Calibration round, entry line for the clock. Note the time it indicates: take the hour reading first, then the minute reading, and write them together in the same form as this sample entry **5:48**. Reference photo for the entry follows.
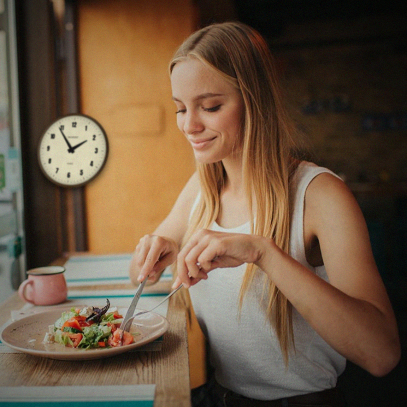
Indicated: **1:54**
